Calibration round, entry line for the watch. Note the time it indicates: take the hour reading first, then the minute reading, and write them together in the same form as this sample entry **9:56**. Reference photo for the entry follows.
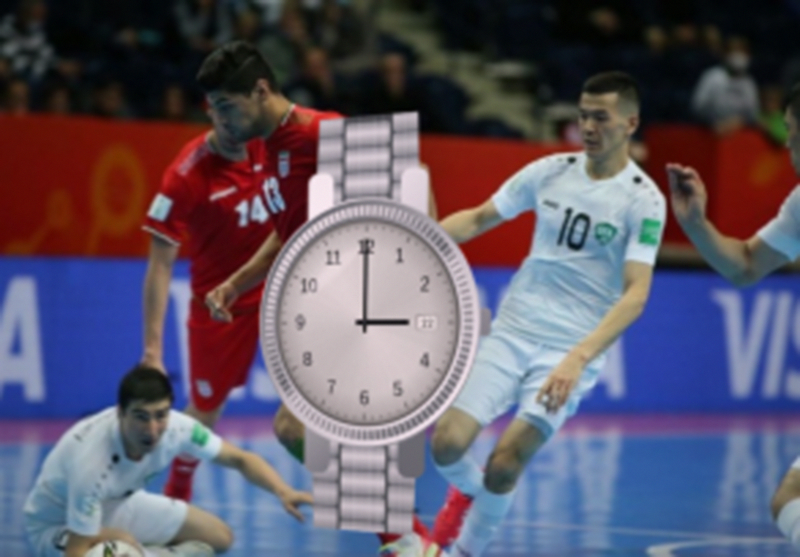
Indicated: **3:00**
